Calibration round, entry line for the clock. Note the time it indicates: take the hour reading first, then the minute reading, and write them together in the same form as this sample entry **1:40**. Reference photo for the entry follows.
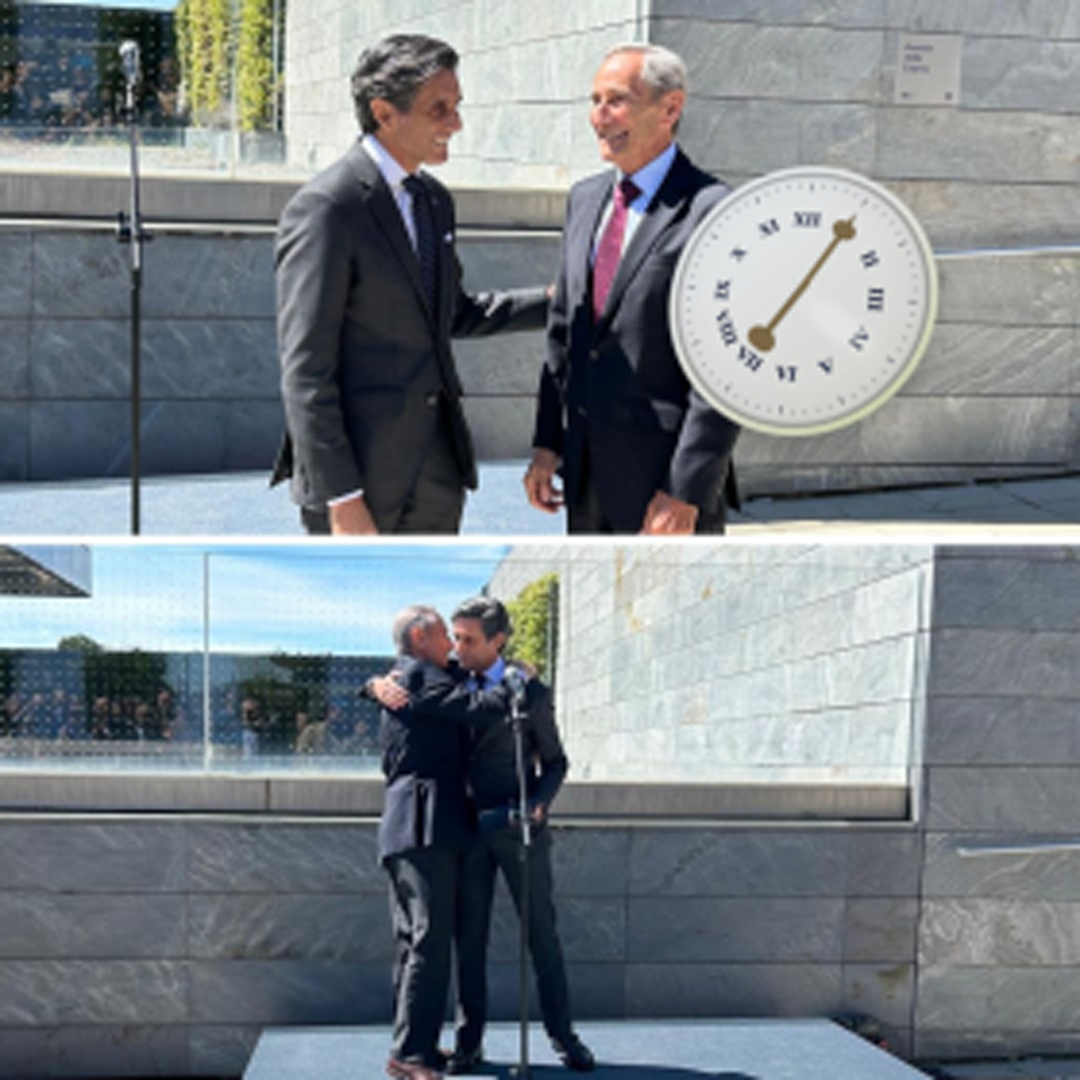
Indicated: **7:05**
